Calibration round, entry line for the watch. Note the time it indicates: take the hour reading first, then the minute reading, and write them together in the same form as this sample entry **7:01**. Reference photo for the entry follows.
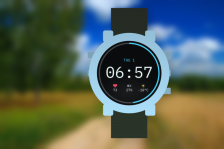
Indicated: **6:57**
